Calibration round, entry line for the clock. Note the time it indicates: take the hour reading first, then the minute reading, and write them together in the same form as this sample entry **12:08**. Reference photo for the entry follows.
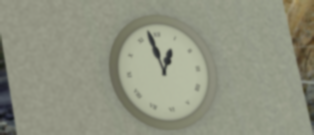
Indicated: **12:58**
